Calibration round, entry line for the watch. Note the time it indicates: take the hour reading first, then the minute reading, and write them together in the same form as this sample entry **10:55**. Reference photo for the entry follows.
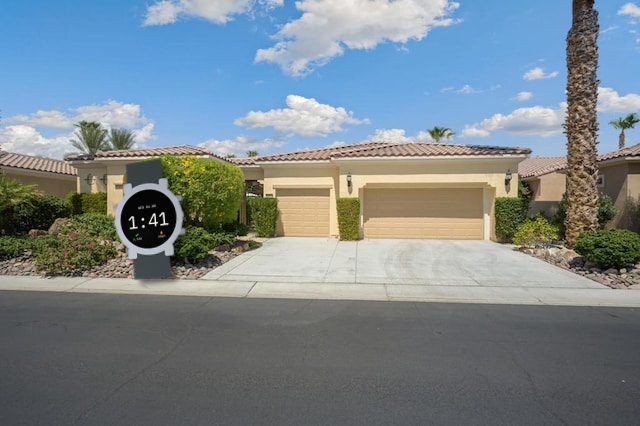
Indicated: **1:41**
